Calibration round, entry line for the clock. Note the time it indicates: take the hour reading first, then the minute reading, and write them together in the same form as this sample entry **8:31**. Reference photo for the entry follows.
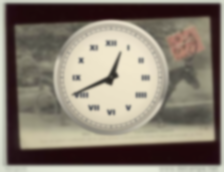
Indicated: **12:41**
